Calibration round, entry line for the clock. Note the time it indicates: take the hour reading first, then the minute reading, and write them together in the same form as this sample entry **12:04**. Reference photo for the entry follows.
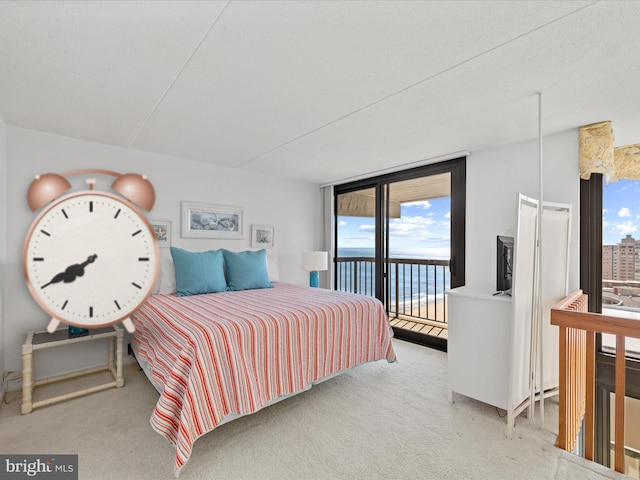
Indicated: **7:40**
